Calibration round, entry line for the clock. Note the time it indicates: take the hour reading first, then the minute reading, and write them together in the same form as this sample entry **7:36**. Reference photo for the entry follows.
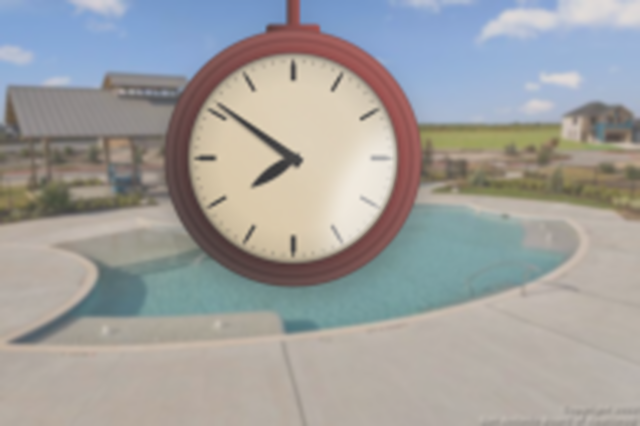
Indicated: **7:51**
